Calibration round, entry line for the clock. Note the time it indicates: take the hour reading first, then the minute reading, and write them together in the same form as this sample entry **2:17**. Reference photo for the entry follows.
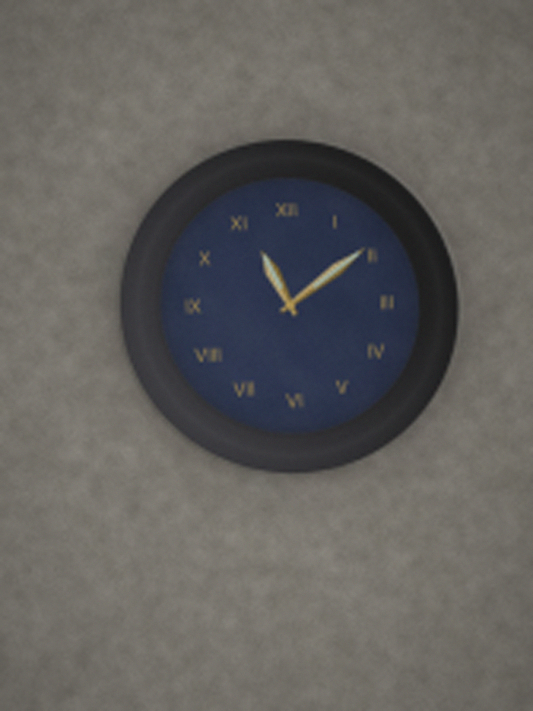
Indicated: **11:09**
